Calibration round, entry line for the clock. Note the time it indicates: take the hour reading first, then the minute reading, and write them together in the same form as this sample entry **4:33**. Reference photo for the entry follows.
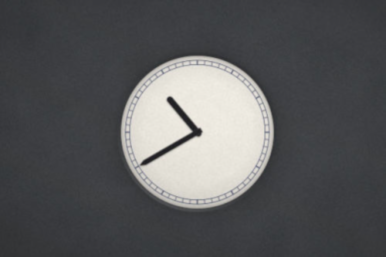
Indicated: **10:40**
